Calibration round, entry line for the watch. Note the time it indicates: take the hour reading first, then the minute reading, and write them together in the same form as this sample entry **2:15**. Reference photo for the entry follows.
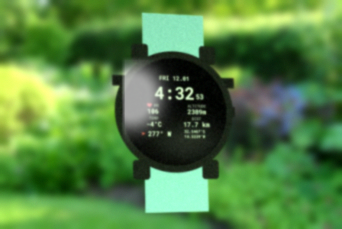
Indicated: **4:32**
